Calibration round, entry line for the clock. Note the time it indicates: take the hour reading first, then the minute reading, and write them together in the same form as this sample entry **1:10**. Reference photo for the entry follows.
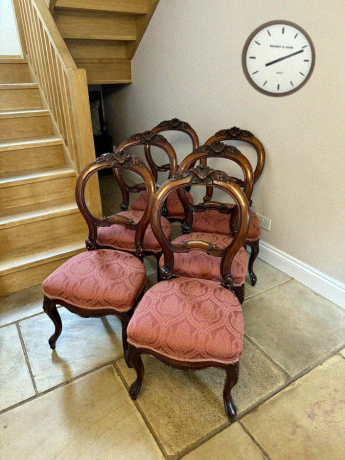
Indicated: **8:11**
